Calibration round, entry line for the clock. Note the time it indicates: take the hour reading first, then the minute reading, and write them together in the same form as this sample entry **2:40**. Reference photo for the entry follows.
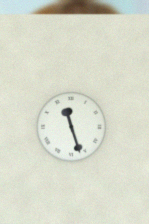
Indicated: **11:27**
